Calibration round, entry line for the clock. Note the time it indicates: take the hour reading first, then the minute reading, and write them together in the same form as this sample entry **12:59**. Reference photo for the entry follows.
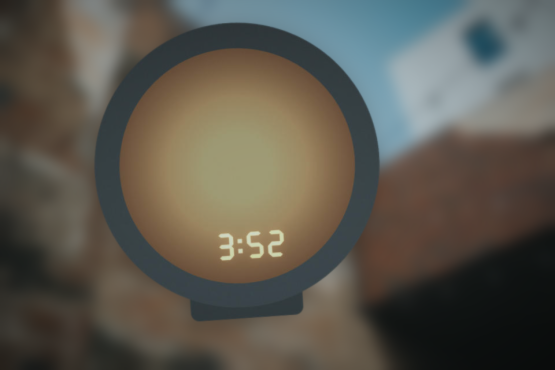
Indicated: **3:52**
